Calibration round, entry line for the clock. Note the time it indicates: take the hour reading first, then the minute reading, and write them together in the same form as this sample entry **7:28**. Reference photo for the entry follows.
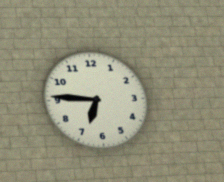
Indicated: **6:46**
